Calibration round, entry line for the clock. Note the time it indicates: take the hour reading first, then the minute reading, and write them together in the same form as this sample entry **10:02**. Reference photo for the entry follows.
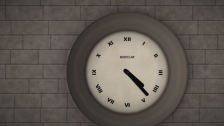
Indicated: **4:23**
